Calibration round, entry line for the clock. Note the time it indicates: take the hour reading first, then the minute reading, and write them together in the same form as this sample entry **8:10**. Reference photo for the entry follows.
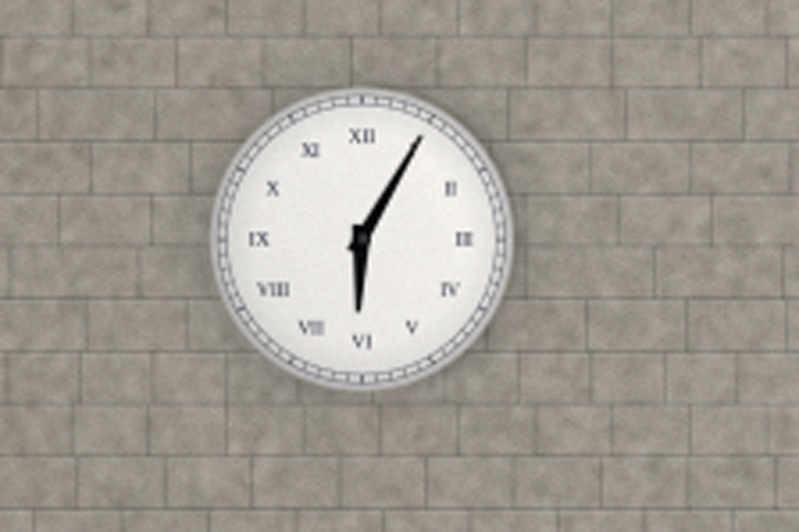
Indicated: **6:05**
